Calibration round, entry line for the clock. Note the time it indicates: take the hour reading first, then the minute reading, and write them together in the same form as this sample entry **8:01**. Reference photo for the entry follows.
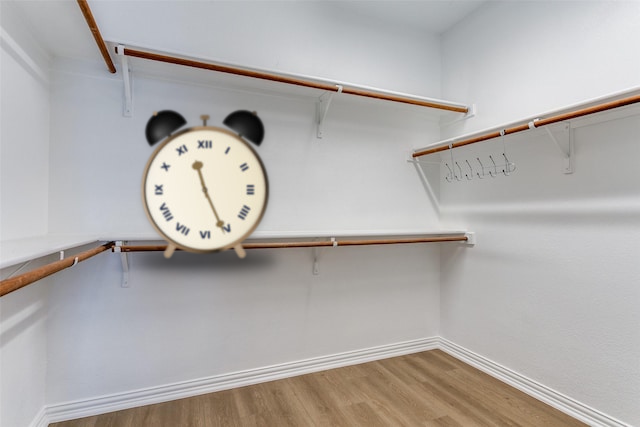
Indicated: **11:26**
